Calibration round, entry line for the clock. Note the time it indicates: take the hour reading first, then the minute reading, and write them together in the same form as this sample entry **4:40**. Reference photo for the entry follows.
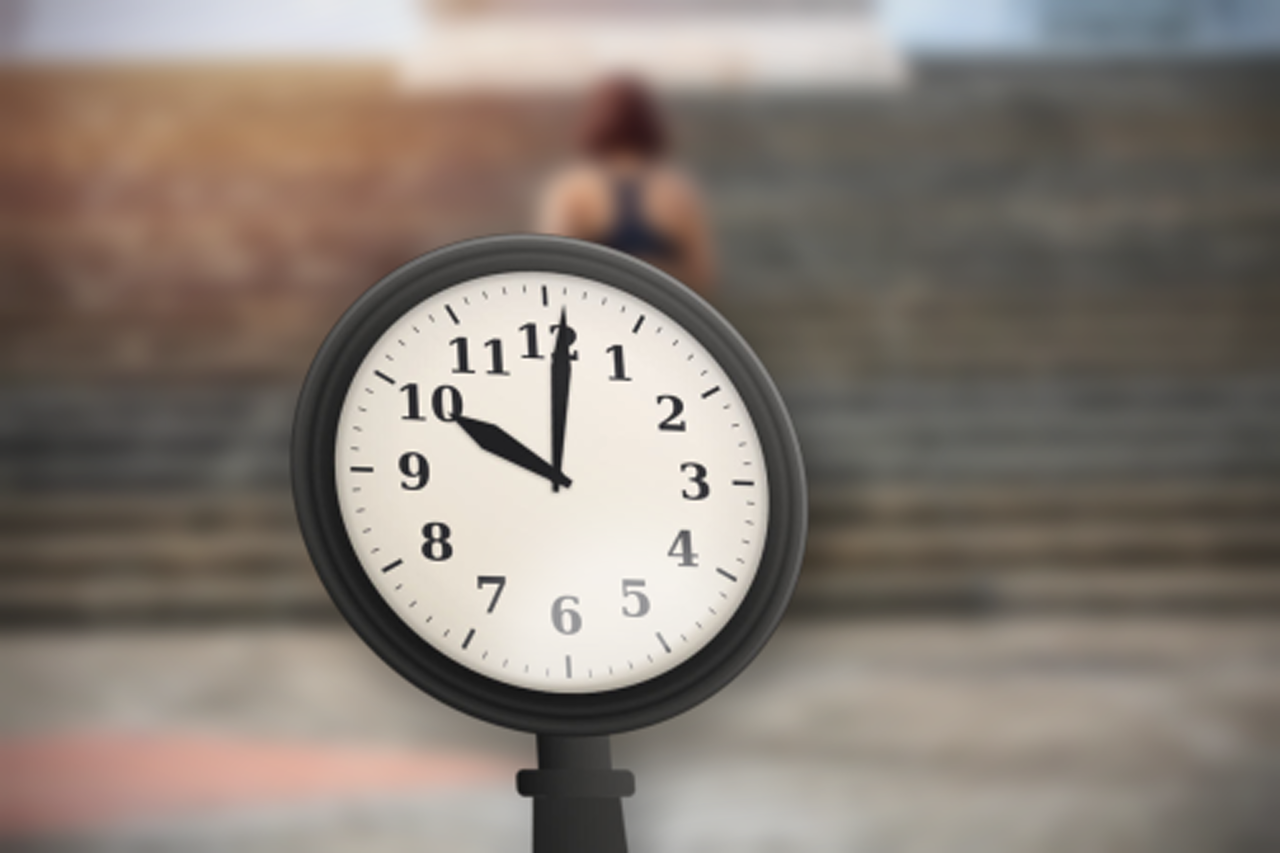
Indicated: **10:01**
